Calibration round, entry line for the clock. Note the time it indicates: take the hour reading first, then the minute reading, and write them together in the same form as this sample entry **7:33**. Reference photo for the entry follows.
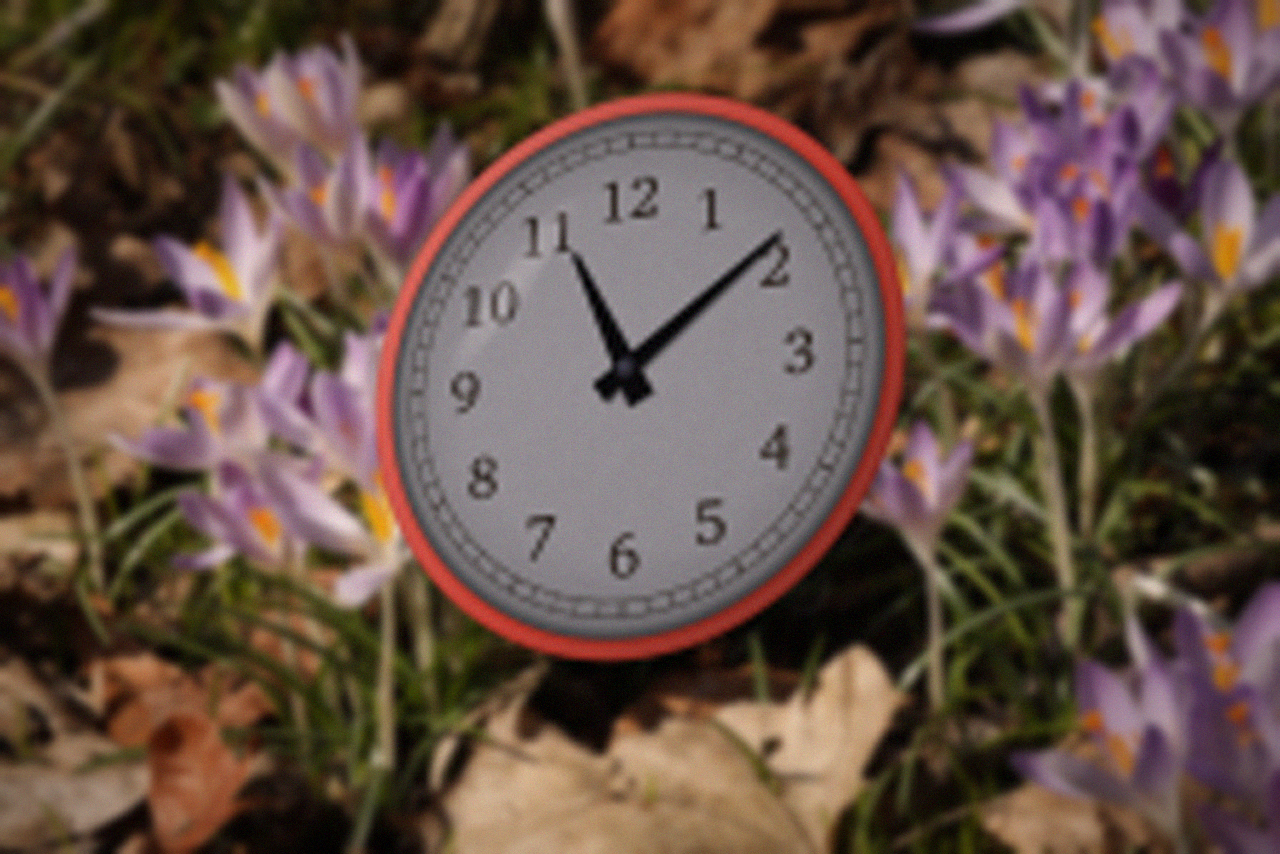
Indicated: **11:09**
